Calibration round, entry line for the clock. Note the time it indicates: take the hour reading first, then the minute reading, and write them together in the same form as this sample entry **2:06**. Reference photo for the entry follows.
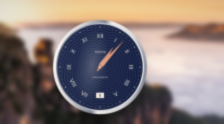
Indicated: **1:07**
